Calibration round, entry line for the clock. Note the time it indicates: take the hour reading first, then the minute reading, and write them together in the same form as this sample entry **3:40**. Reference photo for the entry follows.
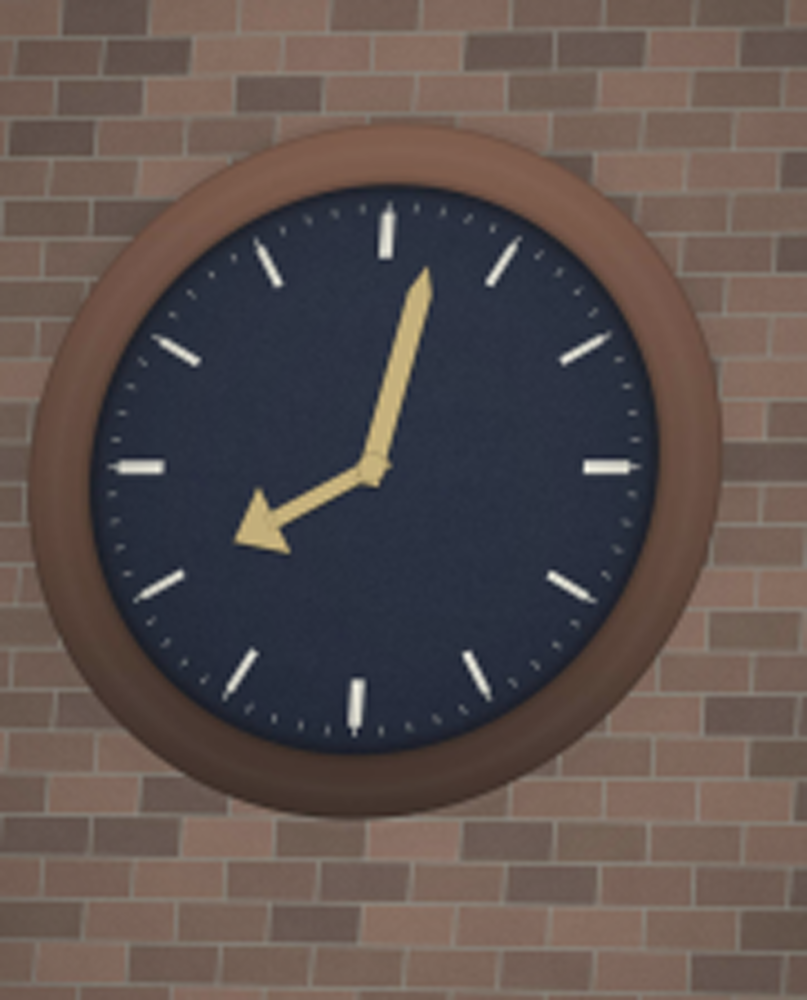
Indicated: **8:02**
